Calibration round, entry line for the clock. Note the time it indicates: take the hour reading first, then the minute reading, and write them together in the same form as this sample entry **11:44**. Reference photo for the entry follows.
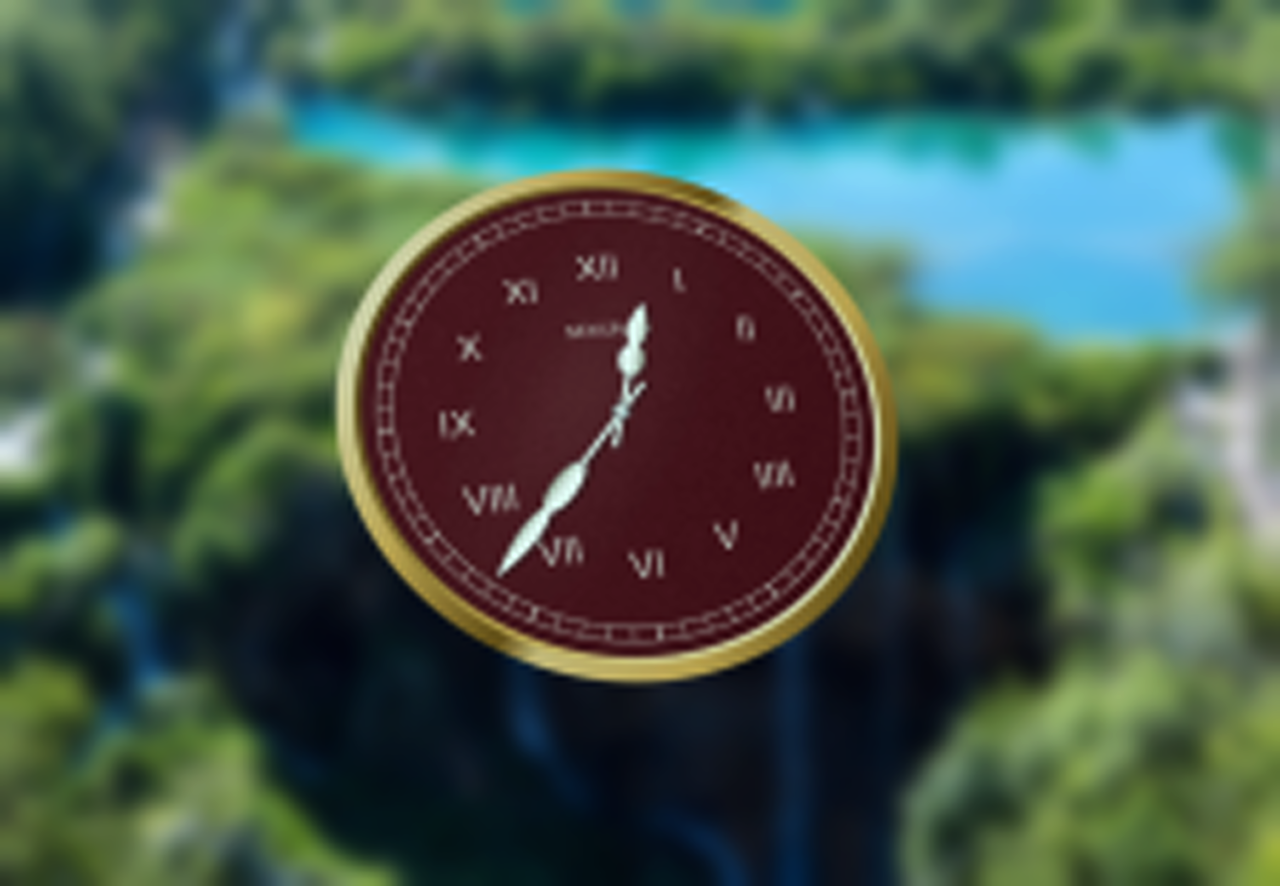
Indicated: **12:37**
